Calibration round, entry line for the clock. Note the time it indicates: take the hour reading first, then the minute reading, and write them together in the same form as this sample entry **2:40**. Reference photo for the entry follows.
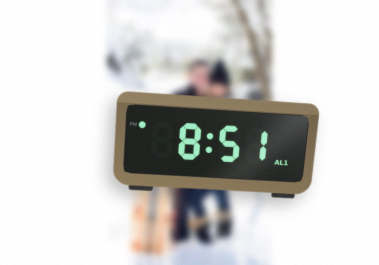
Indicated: **8:51**
